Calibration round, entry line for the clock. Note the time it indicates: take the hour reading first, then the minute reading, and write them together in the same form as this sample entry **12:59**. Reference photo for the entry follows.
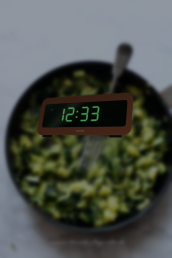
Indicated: **12:33**
